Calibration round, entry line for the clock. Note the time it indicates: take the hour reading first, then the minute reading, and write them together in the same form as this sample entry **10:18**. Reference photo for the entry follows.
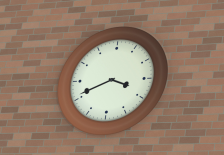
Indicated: **3:41**
